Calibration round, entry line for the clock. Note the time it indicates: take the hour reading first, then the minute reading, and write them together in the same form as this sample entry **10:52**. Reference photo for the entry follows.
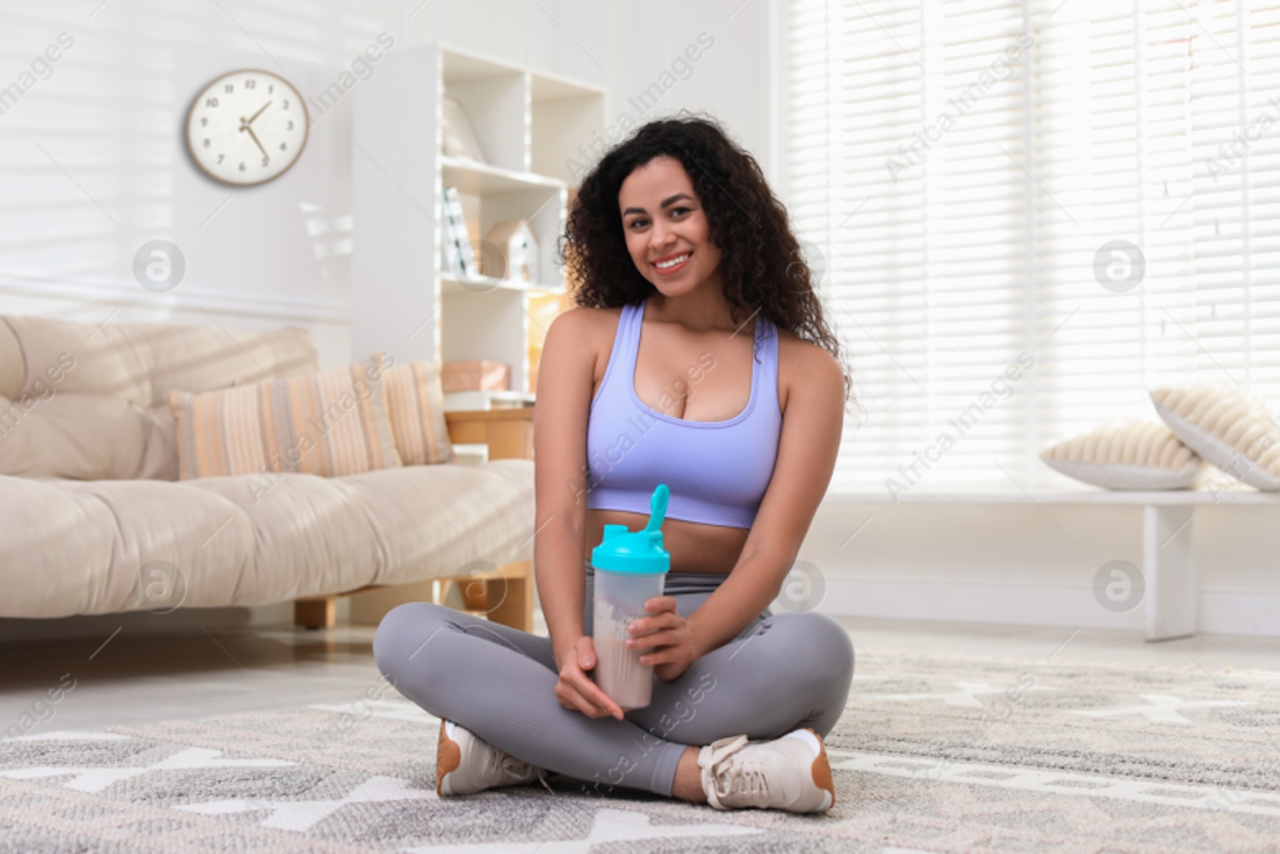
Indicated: **1:24**
